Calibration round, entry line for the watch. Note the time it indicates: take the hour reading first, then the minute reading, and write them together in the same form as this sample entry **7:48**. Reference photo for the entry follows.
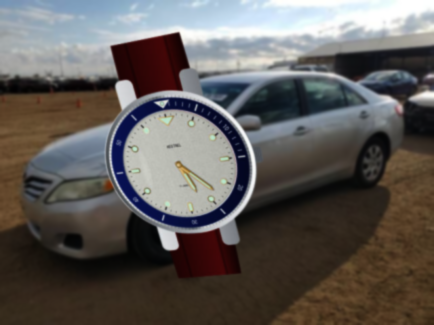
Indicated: **5:23**
